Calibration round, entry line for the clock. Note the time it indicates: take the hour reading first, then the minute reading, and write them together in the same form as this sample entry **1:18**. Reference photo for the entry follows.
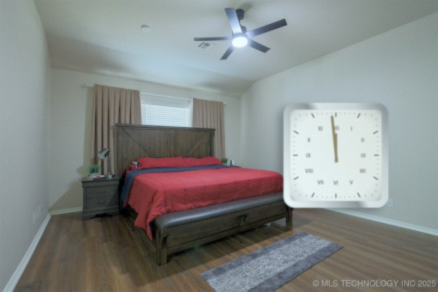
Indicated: **11:59**
